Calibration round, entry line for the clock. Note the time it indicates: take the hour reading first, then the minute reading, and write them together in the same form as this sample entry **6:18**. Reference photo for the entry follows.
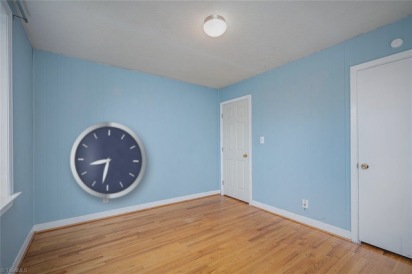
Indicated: **8:32**
